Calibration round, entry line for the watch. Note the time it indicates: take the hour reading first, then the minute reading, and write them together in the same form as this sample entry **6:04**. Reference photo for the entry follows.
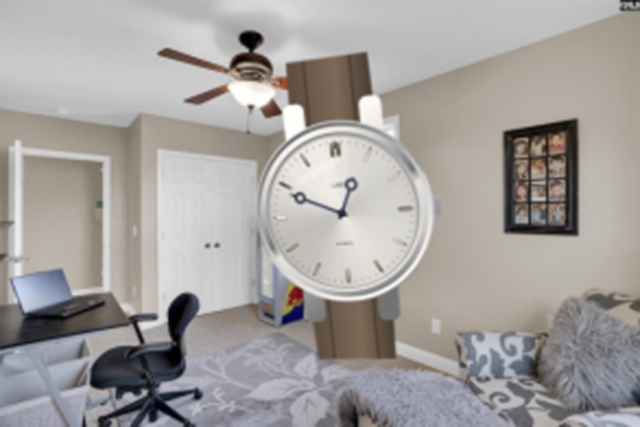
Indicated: **12:49**
